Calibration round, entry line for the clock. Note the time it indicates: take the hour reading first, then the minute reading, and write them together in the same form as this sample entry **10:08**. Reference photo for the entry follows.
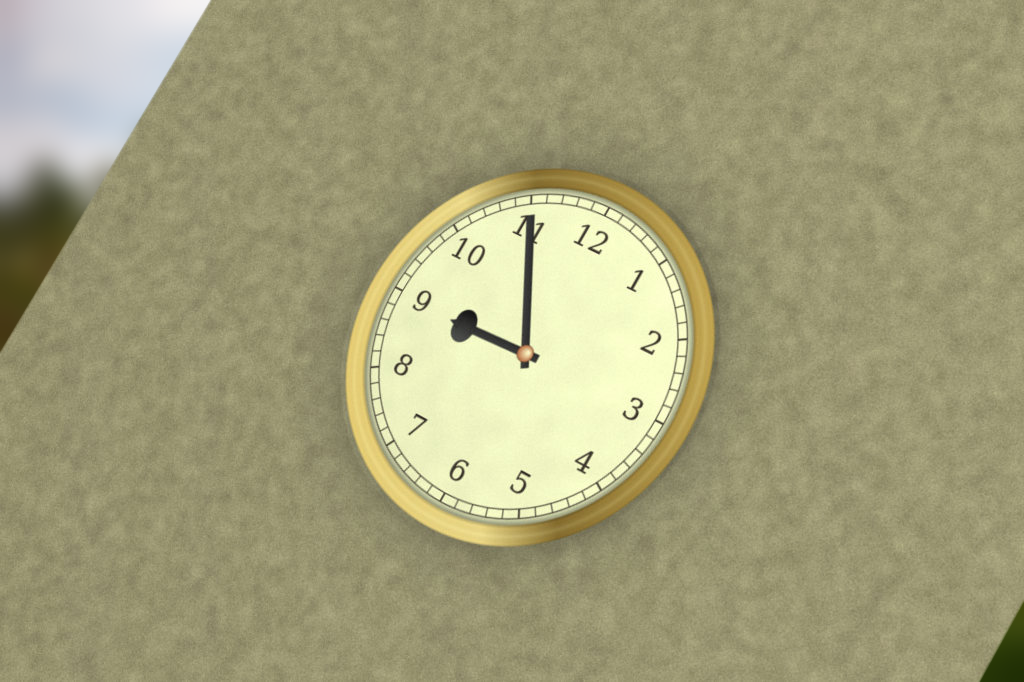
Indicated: **8:55**
